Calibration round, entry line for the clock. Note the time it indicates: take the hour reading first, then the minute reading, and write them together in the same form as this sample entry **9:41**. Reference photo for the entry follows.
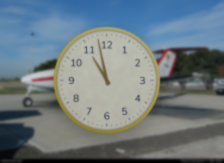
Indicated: **10:58**
